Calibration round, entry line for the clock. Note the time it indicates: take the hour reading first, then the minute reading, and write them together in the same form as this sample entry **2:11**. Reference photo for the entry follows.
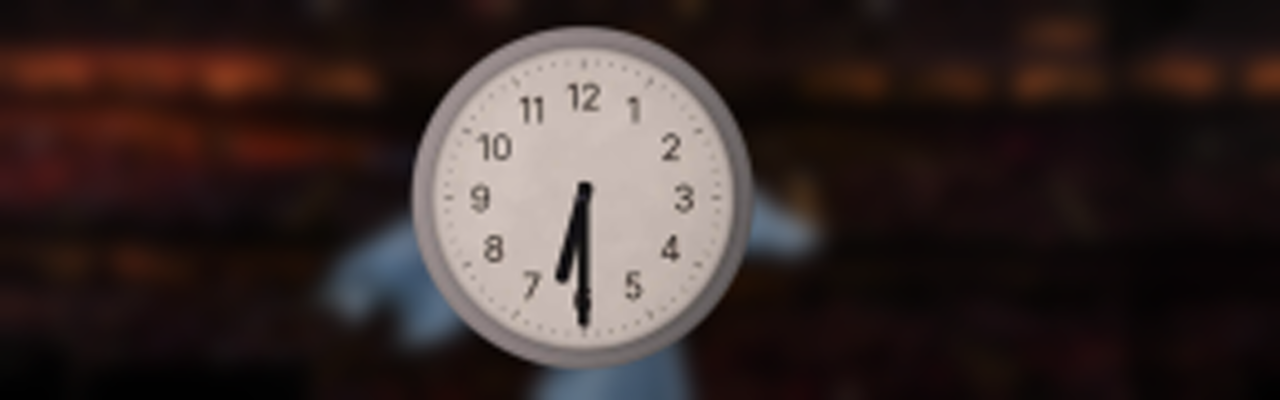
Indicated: **6:30**
